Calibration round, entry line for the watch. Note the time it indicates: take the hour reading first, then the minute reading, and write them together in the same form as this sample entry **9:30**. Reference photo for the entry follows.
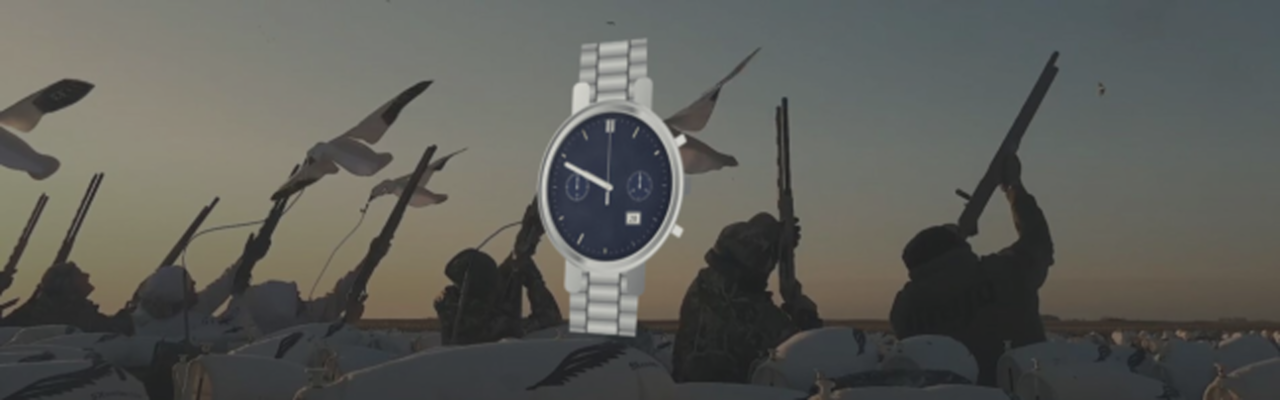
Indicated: **9:49**
